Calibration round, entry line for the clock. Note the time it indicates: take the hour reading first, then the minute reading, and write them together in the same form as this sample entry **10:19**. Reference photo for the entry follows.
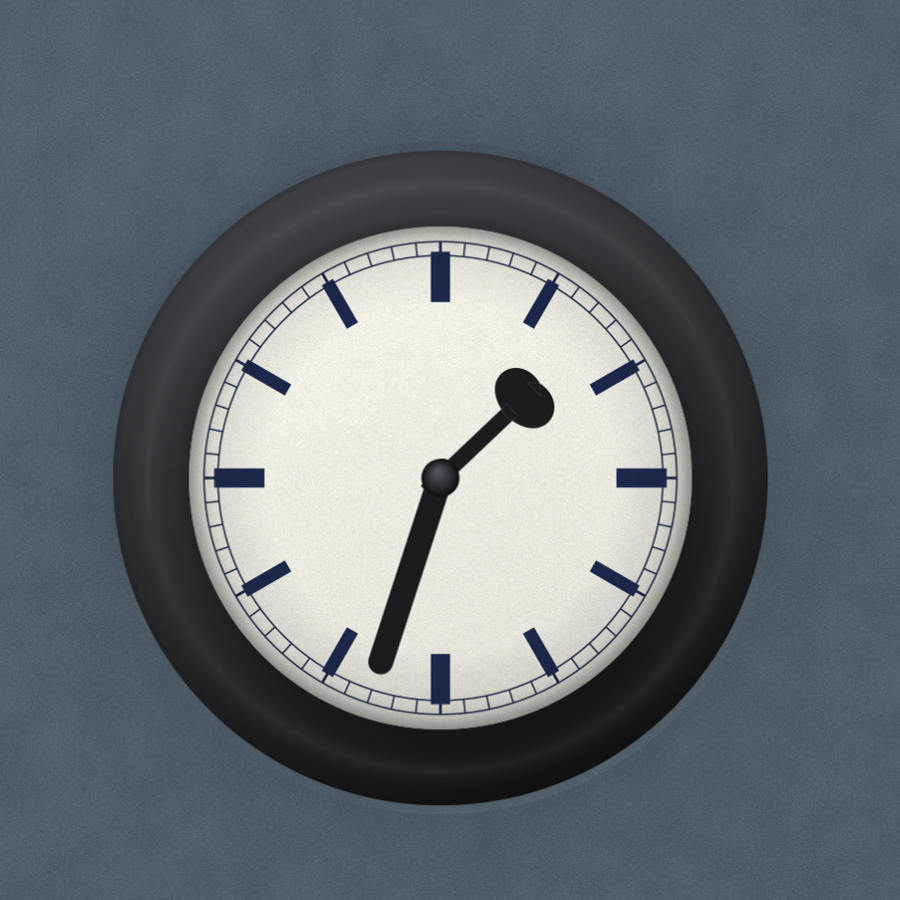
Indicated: **1:33**
